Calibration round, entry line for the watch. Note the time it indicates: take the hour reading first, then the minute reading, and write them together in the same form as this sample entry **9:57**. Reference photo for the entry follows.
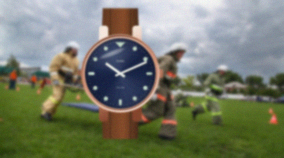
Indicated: **10:11**
